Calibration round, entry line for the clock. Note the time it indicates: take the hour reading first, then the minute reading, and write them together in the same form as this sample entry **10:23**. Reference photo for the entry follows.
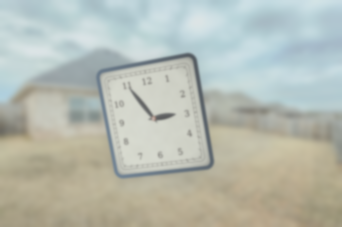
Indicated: **2:55**
